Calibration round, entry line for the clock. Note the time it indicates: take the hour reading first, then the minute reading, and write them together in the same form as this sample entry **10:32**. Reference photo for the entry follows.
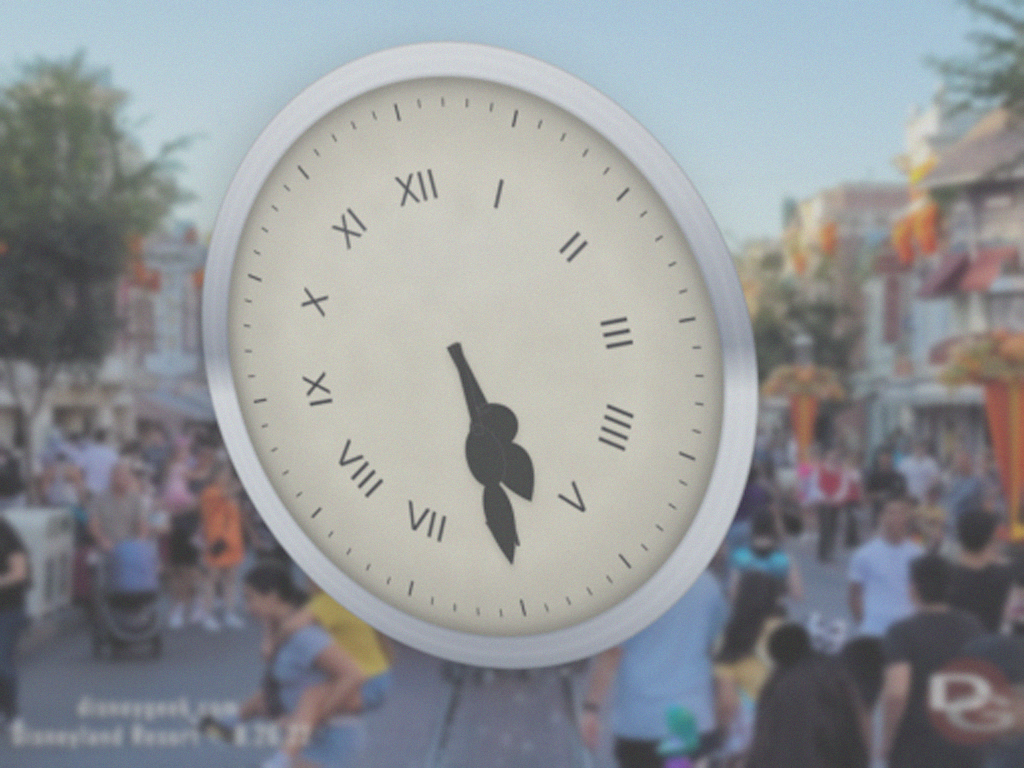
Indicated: **5:30**
